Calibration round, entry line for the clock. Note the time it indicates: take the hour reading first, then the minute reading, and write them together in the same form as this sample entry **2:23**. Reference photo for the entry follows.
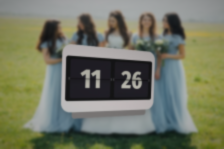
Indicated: **11:26**
